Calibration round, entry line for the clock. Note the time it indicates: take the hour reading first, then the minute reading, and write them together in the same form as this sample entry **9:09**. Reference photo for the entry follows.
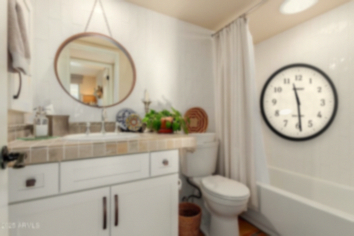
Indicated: **11:29**
